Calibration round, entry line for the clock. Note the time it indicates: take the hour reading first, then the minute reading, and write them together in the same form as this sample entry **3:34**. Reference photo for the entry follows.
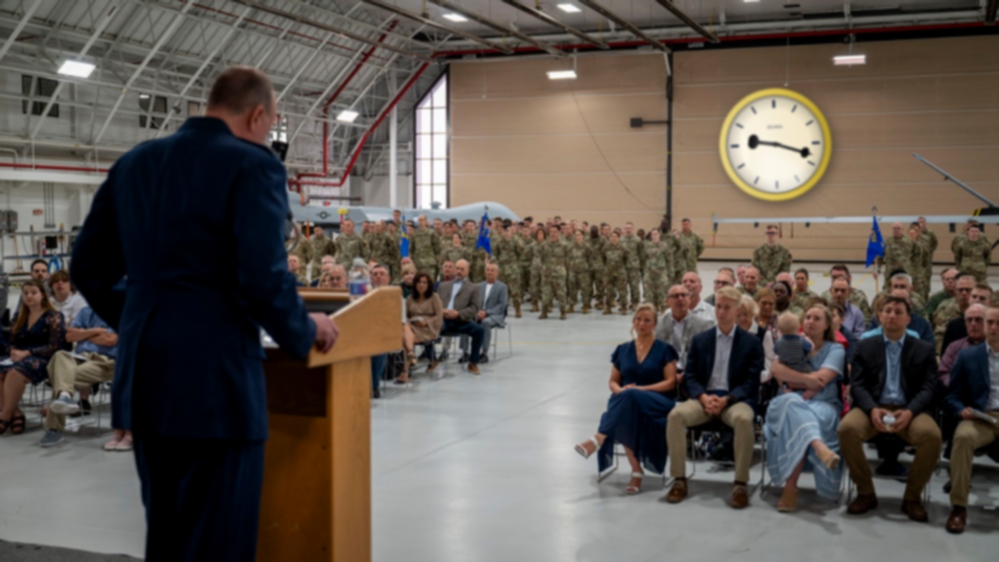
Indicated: **9:18**
